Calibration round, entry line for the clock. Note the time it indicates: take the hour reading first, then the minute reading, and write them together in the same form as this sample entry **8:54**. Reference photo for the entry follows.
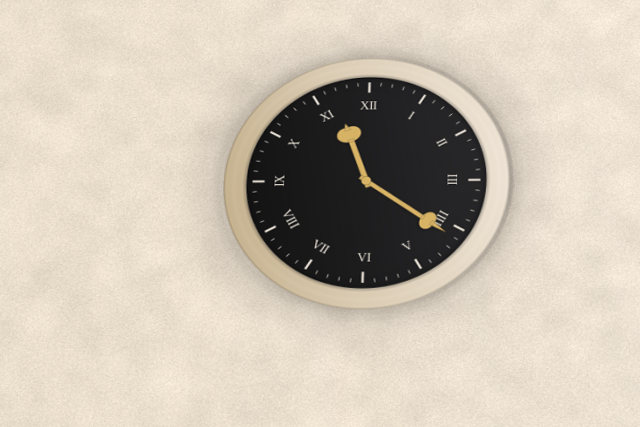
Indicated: **11:21**
